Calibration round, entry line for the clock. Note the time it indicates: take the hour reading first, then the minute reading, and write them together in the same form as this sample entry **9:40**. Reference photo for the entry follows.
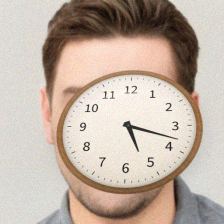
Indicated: **5:18**
